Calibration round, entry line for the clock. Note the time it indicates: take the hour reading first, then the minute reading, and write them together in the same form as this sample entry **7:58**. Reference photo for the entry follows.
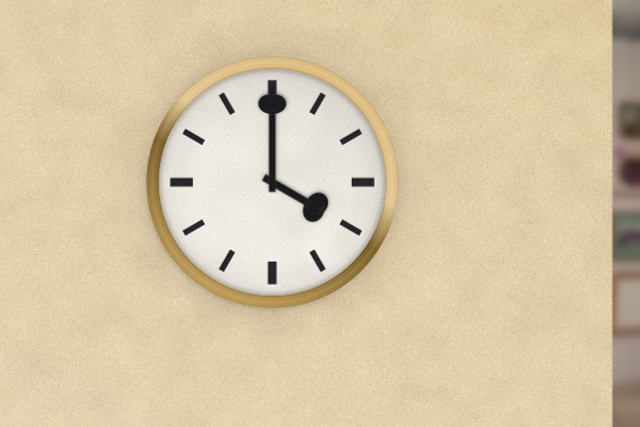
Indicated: **4:00**
